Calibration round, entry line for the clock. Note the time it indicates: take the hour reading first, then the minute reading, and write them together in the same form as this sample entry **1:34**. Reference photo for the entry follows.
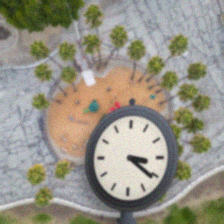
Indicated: **3:21**
